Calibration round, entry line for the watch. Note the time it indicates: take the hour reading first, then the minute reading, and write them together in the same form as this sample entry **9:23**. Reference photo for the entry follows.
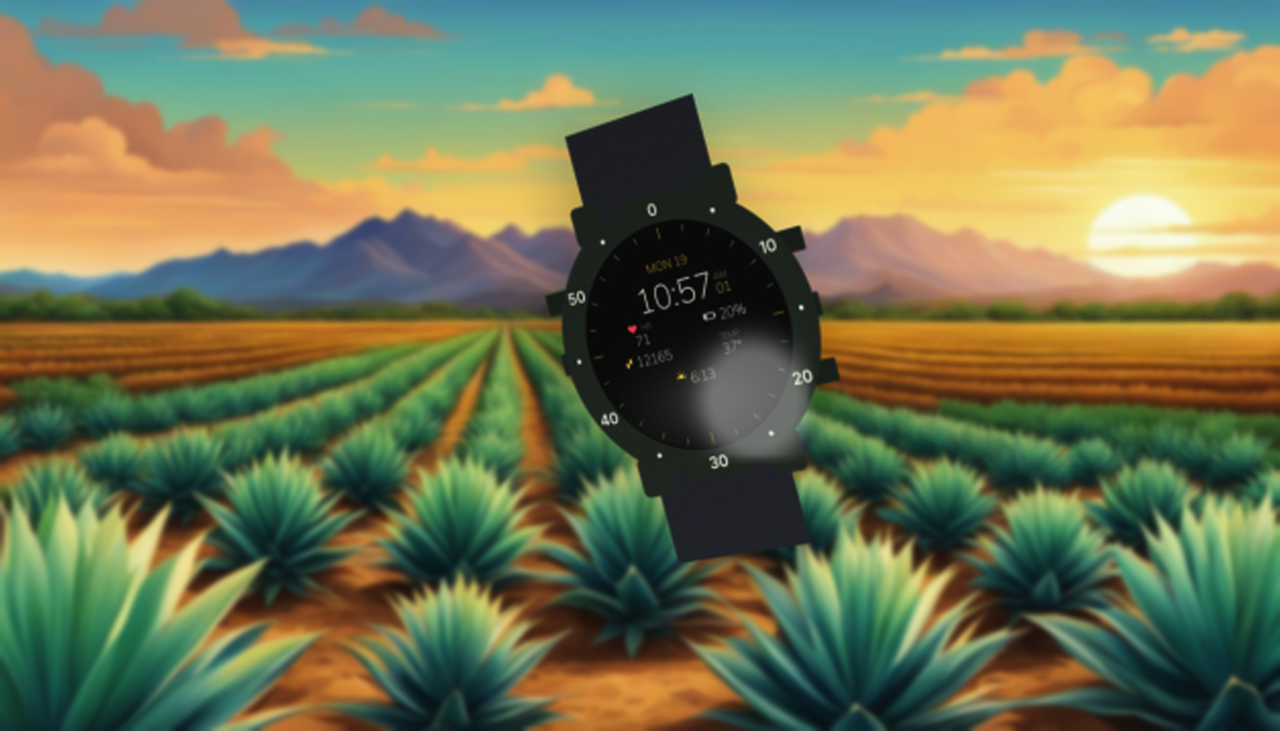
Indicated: **10:57**
